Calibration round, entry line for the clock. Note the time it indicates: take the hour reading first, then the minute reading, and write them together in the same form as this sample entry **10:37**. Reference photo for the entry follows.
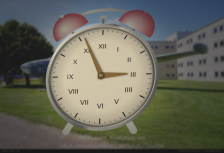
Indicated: **2:56**
